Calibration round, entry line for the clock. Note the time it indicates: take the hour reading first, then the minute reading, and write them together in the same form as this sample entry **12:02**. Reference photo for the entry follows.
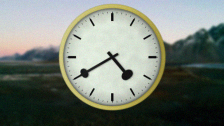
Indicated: **4:40**
